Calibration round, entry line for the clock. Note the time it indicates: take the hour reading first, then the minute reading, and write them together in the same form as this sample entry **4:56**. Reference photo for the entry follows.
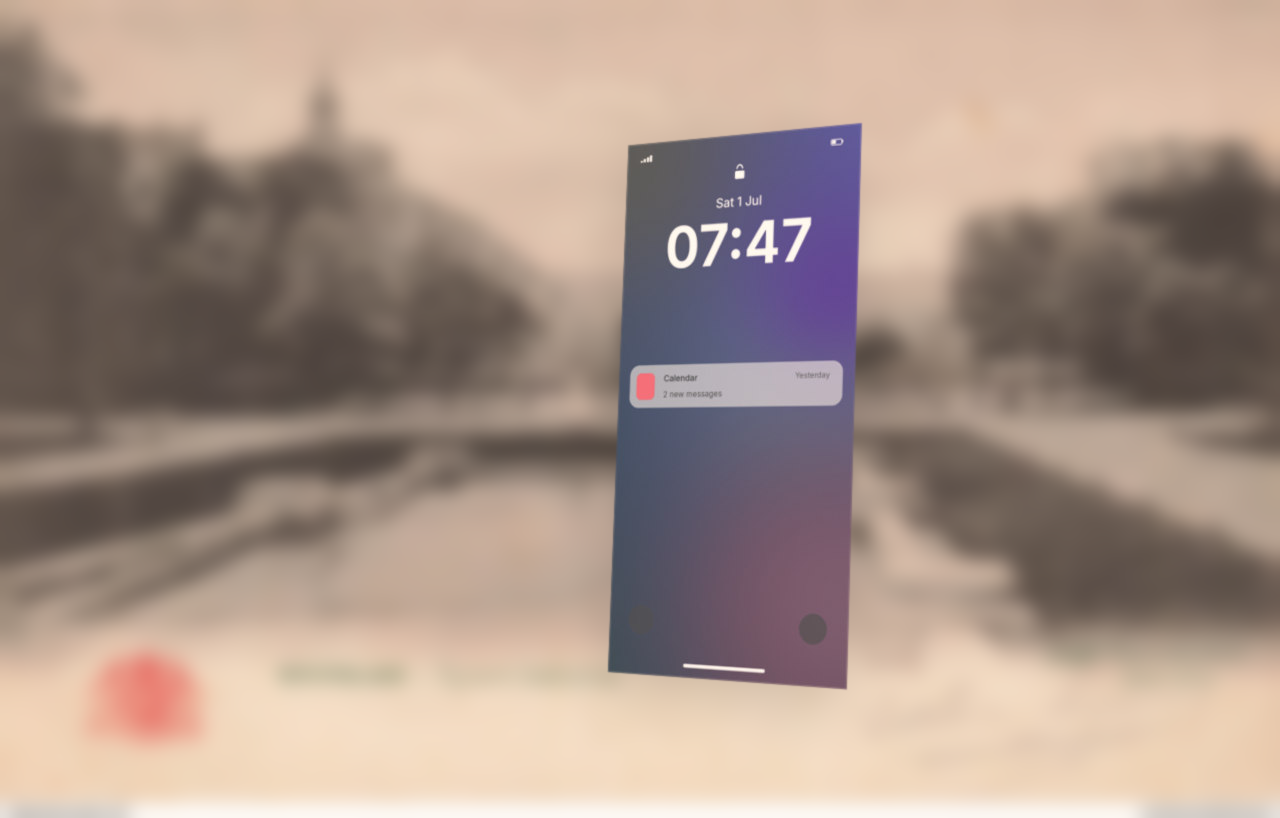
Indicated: **7:47**
